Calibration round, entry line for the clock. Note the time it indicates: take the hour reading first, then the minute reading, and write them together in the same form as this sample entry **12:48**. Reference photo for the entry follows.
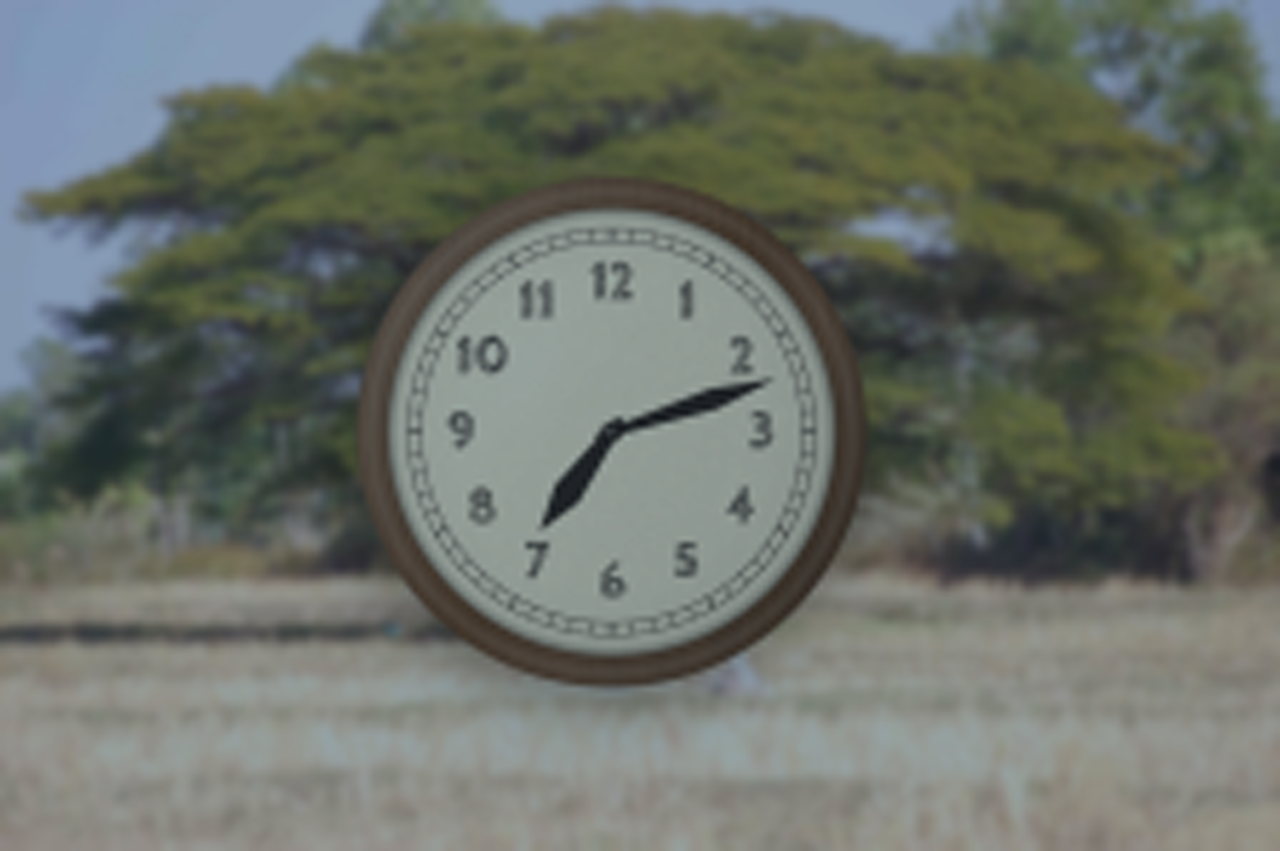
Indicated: **7:12**
